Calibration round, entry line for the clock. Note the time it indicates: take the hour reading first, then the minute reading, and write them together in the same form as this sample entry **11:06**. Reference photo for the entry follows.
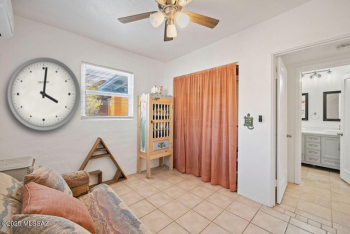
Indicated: **4:01**
